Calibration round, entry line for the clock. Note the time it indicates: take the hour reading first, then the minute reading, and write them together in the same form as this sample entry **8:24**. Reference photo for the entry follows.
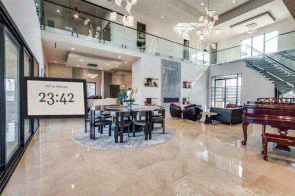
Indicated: **23:42**
